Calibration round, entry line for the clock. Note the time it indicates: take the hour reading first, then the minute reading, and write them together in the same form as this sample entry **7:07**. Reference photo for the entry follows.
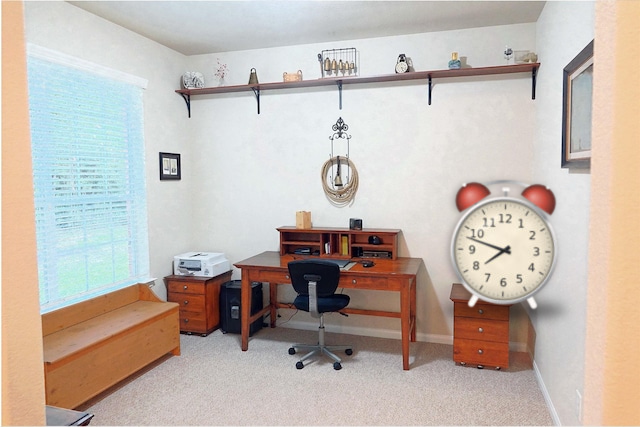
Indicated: **7:48**
